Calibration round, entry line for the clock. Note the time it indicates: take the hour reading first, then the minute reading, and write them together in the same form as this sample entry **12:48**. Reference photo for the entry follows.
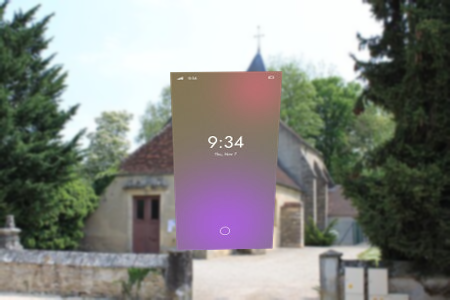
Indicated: **9:34**
